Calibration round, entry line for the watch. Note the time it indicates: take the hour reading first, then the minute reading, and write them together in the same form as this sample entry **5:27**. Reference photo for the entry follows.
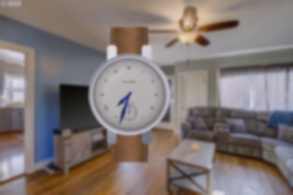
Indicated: **7:33**
